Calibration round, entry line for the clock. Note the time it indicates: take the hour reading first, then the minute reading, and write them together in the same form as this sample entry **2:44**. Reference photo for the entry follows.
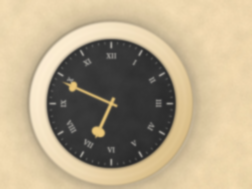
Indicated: **6:49**
